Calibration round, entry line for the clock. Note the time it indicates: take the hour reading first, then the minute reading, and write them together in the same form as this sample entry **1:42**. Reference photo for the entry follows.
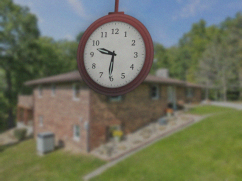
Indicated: **9:31**
